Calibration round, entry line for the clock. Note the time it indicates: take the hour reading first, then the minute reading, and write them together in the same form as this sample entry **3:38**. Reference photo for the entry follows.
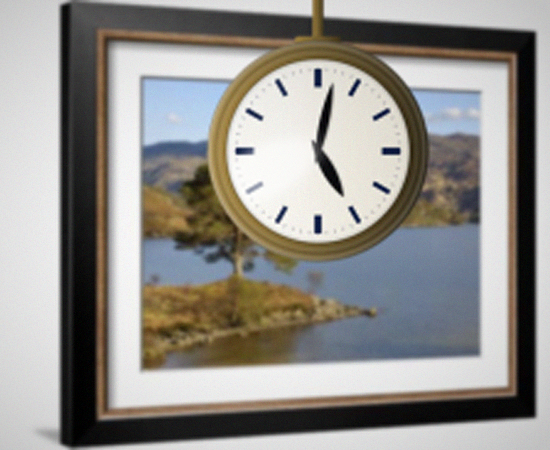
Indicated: **5:02**
